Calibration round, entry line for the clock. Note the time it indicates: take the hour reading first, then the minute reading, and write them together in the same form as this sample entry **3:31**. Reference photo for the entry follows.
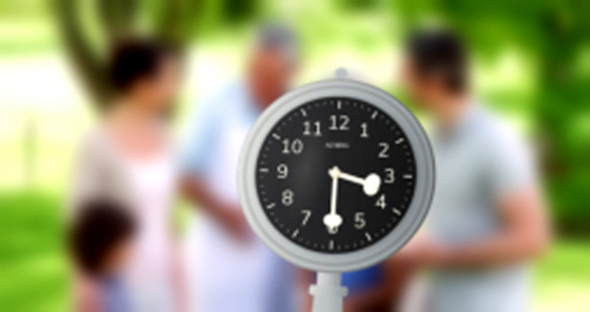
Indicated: **3:30**
